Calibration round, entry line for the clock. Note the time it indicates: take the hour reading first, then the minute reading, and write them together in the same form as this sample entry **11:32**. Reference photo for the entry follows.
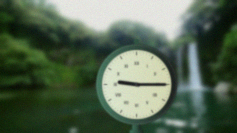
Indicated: **9:15**
